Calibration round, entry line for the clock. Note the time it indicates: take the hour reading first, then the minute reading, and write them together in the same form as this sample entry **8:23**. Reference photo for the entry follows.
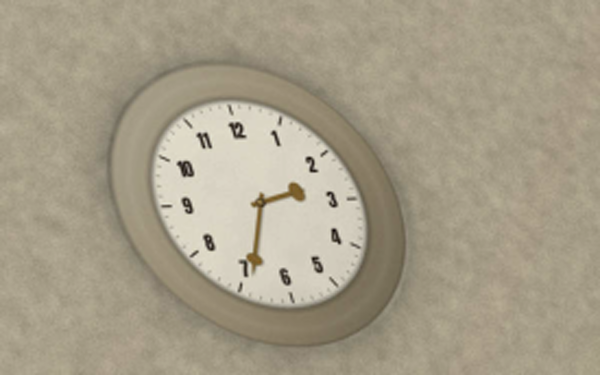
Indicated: **2:34**
